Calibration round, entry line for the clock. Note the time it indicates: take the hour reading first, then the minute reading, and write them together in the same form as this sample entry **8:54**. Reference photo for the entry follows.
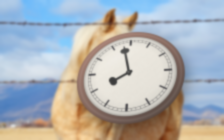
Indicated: **7:58**
